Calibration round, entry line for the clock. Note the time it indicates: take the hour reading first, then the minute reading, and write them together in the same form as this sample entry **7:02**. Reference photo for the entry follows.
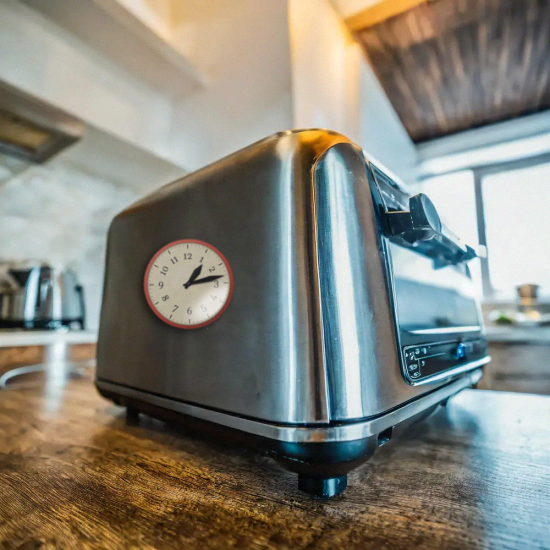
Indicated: **1:13**
